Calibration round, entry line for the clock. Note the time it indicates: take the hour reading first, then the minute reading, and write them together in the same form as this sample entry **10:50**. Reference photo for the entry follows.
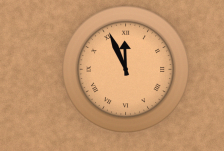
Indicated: **11:56**
